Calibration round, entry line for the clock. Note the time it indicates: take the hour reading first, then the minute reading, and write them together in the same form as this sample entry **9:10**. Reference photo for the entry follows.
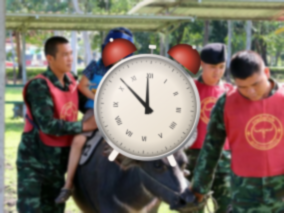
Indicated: **11:52**
